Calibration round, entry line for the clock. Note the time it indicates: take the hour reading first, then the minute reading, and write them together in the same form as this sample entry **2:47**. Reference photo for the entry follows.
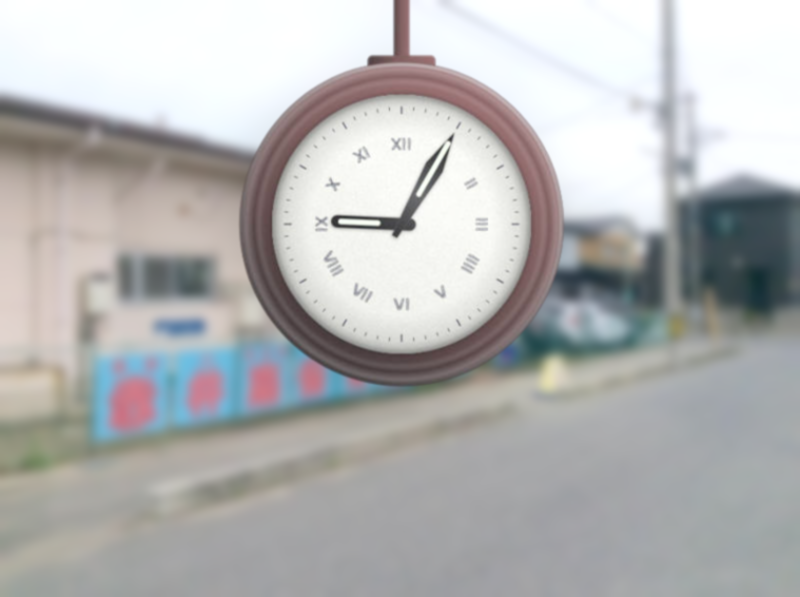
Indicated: **9:05**
